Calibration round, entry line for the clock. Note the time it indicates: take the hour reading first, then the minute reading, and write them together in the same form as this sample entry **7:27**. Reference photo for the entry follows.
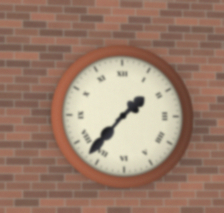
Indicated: **1:37**
